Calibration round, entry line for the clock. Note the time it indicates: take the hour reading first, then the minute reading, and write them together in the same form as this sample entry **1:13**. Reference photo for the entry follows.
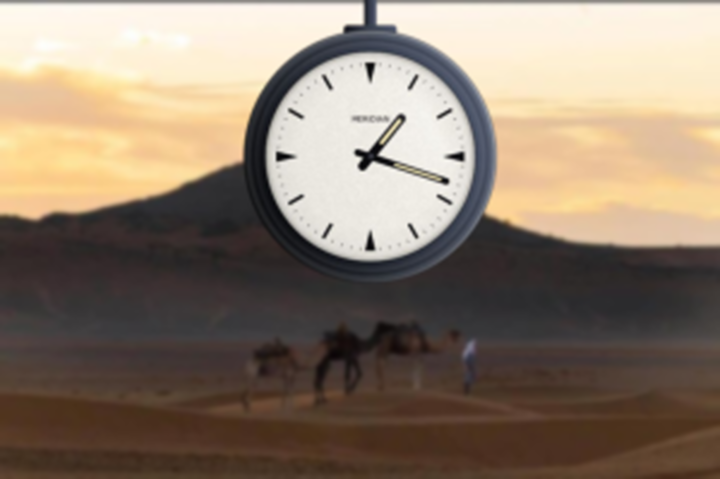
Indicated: **1:18**
